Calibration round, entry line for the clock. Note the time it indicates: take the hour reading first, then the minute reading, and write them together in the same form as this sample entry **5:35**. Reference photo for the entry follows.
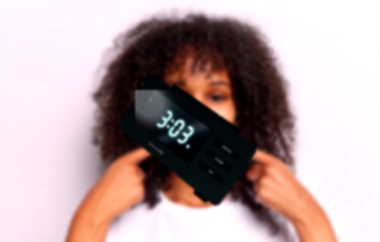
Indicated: **3:03**
